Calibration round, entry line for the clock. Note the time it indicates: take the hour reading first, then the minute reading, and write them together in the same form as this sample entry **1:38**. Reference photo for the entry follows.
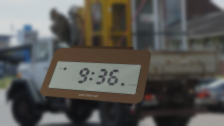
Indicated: **9:36**
